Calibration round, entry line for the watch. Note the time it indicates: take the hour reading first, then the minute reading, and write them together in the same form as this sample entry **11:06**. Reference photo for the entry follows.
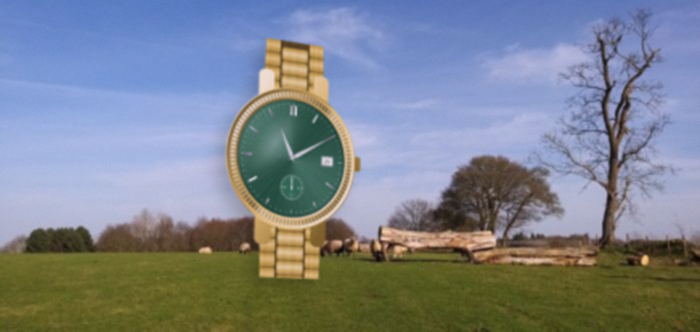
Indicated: **11:10**
